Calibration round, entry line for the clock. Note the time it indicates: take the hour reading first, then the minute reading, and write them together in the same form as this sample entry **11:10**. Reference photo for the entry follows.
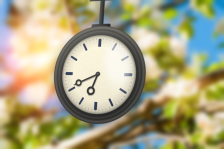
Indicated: **6:41**
